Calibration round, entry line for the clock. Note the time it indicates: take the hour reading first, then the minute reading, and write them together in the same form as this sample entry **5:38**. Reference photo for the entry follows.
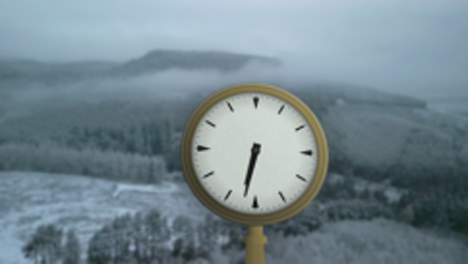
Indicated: **6:32**
